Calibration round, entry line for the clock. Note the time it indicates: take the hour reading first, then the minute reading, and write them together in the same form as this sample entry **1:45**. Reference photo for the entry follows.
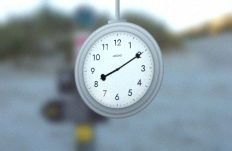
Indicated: **8:10**
